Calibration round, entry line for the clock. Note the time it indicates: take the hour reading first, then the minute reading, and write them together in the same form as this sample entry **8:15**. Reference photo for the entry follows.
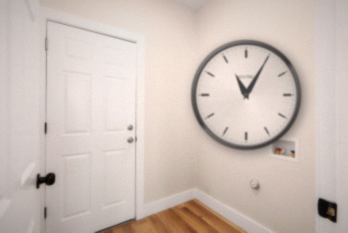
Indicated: **11:05**
